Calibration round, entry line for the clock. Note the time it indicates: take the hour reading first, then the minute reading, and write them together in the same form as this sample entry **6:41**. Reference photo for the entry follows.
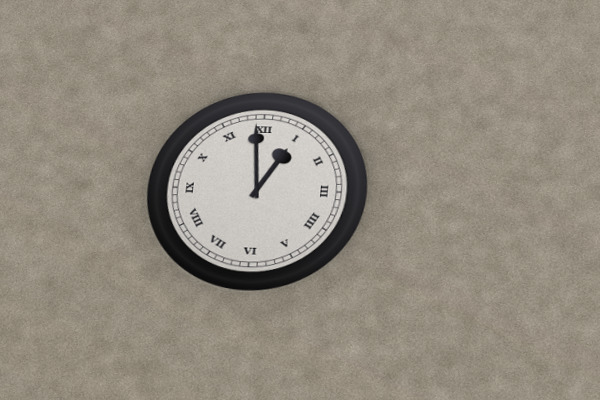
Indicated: **12:59**
